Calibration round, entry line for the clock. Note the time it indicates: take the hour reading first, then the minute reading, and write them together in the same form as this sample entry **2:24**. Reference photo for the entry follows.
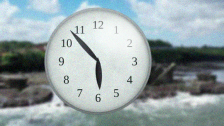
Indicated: **5:53**
